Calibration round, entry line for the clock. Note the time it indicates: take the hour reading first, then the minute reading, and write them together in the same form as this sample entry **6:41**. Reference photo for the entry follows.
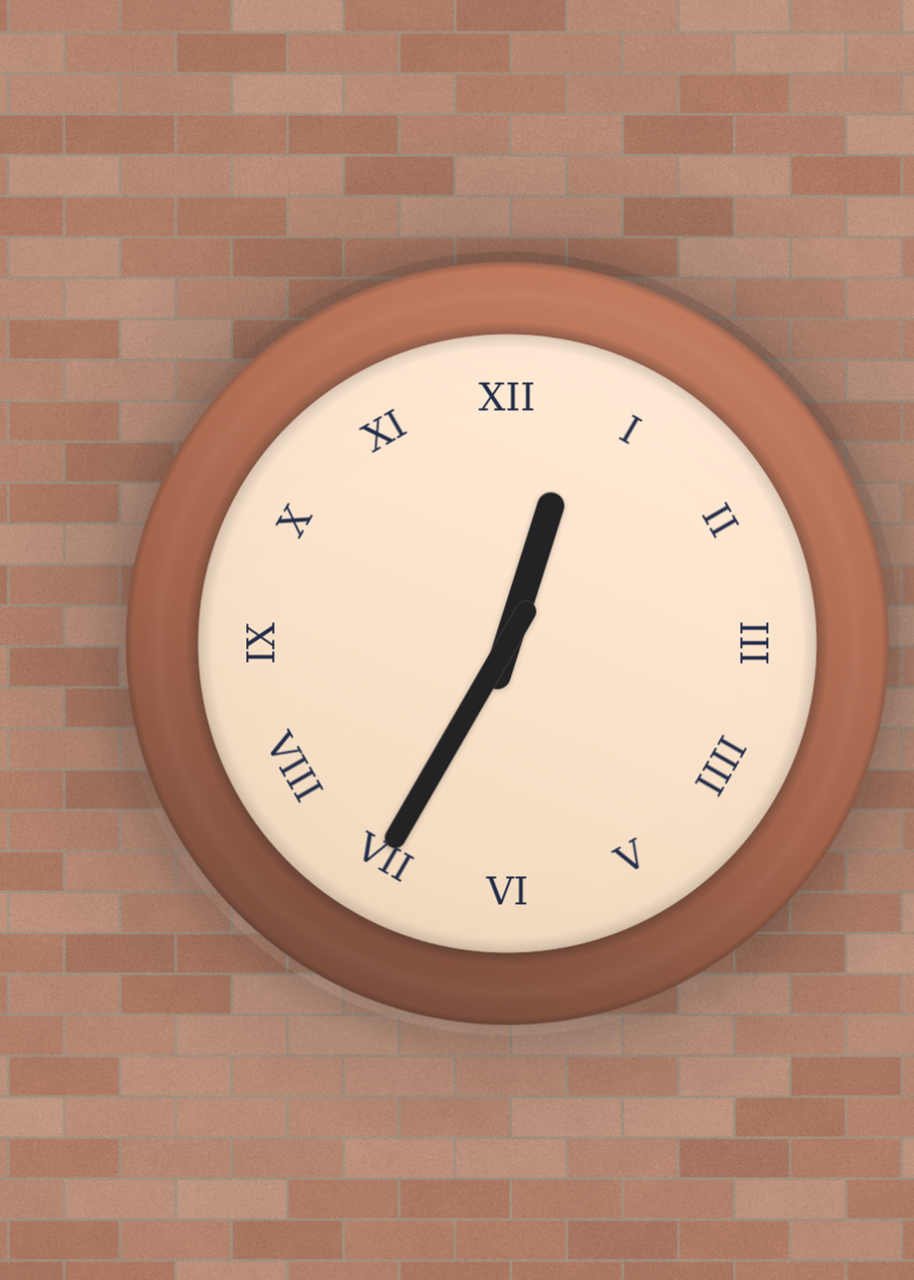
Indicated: **12:35**
